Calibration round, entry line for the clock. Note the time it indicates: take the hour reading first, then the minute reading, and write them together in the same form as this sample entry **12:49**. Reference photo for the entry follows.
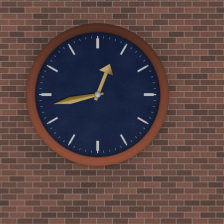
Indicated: **12:43**
